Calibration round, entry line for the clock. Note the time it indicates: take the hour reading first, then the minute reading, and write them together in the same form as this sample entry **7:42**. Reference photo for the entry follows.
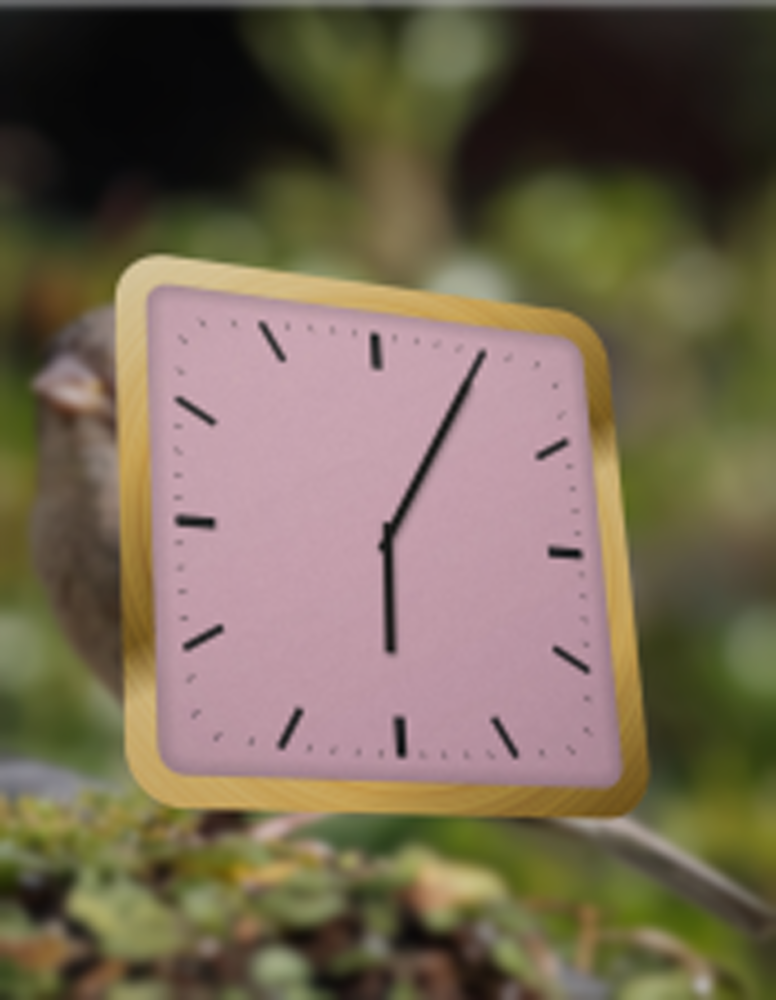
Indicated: **6:05**
